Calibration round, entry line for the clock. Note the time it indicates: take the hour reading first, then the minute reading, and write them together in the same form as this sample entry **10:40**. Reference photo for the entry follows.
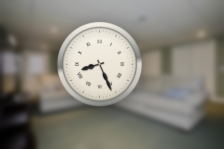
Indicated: **8:26**
